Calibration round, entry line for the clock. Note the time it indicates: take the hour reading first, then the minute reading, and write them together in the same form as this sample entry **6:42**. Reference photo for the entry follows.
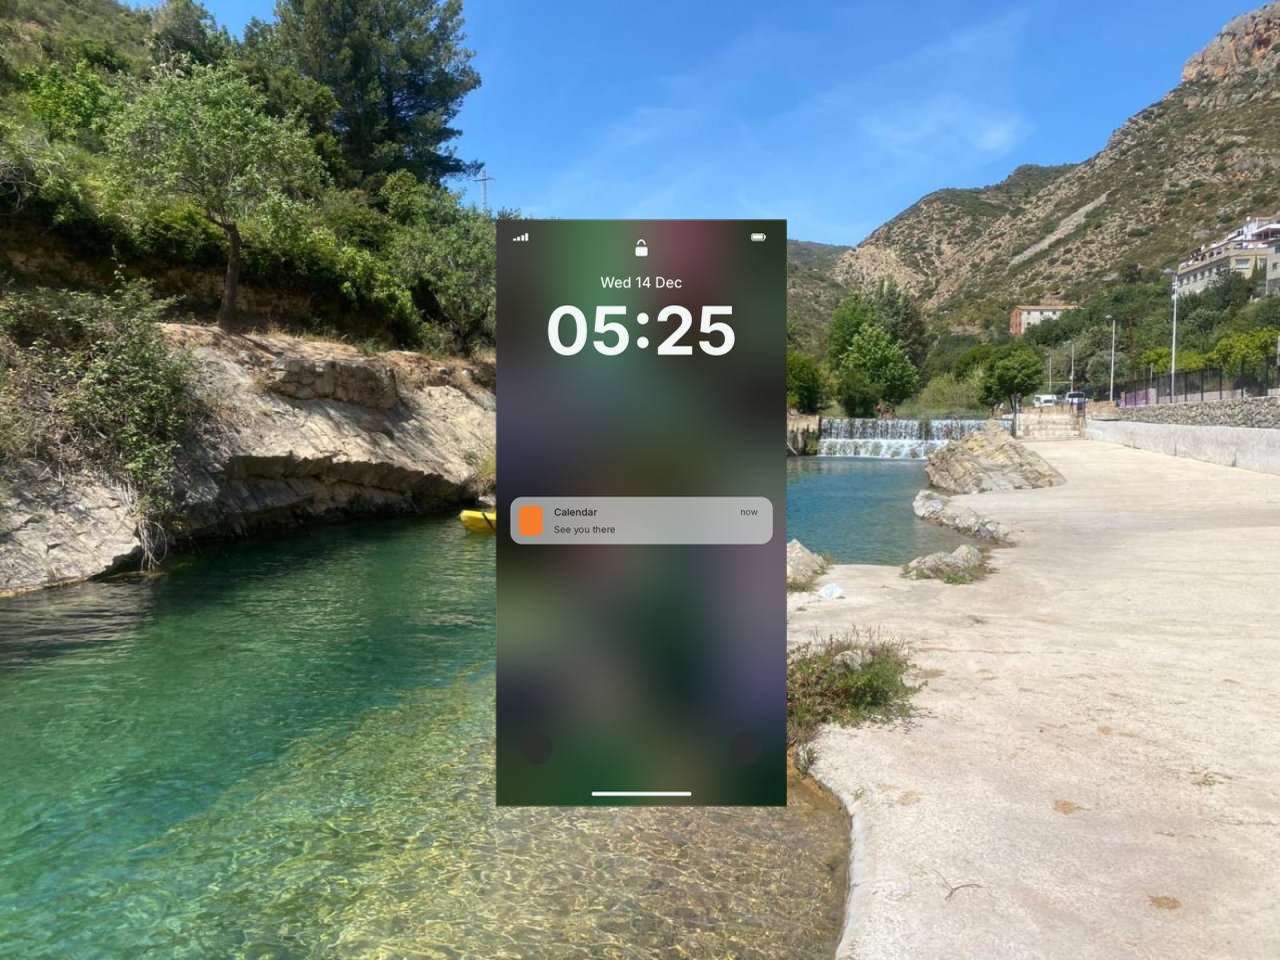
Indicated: **5:25**
